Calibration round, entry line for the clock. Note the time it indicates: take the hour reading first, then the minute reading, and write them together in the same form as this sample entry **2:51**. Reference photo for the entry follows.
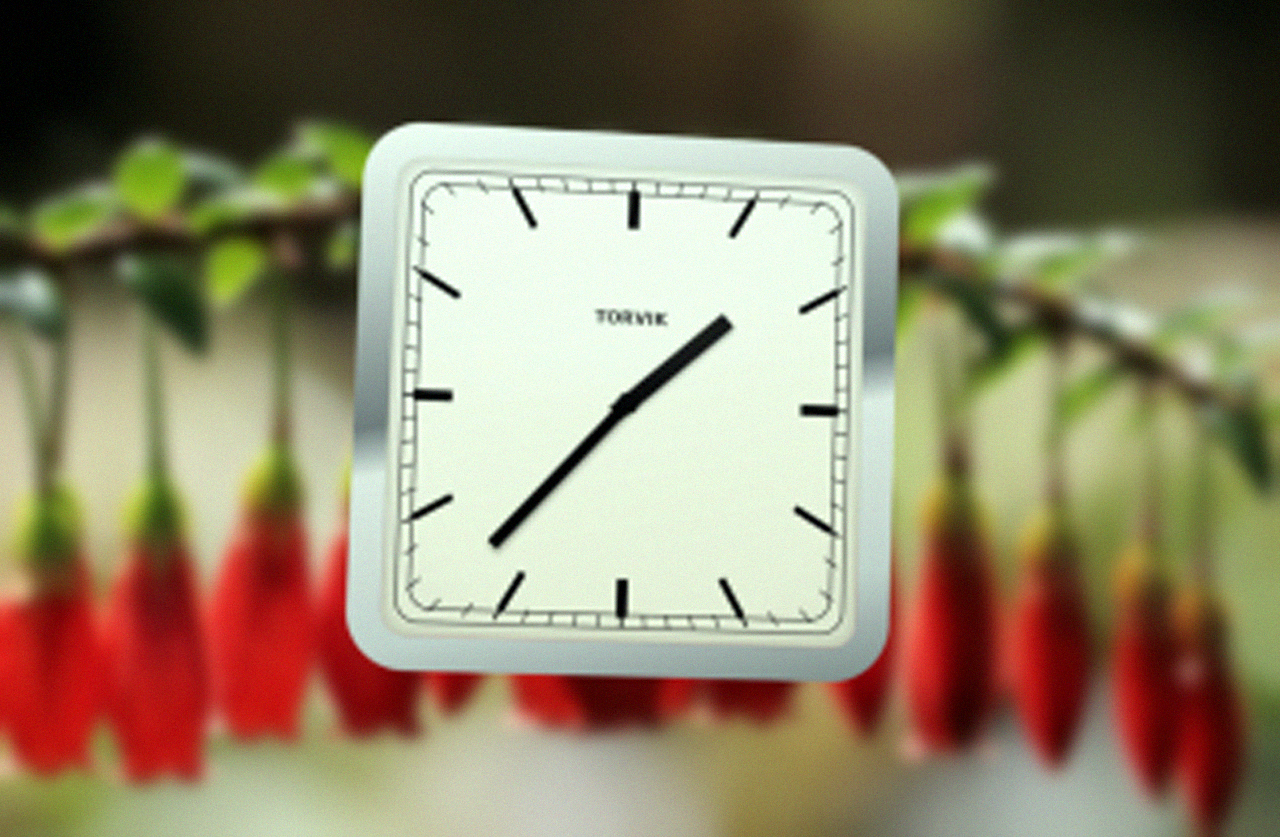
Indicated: **1:37**
